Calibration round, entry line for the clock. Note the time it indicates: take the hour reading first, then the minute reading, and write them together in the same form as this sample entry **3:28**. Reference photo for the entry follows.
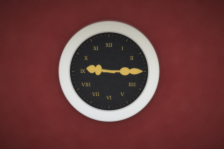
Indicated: **9:15**
